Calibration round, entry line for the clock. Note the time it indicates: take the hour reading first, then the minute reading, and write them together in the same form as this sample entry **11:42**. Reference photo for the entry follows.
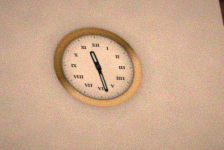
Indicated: **11:28**
